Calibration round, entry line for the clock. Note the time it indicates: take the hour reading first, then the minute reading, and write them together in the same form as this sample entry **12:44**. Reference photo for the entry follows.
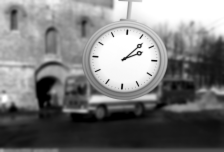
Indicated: **2:07**
